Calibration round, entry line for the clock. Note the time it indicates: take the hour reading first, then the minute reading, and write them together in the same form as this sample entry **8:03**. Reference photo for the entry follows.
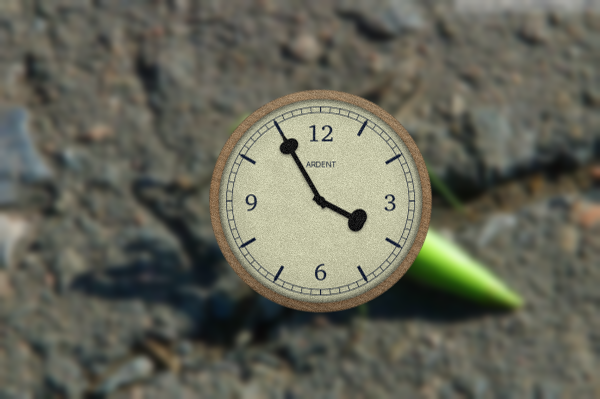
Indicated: **3:55**
